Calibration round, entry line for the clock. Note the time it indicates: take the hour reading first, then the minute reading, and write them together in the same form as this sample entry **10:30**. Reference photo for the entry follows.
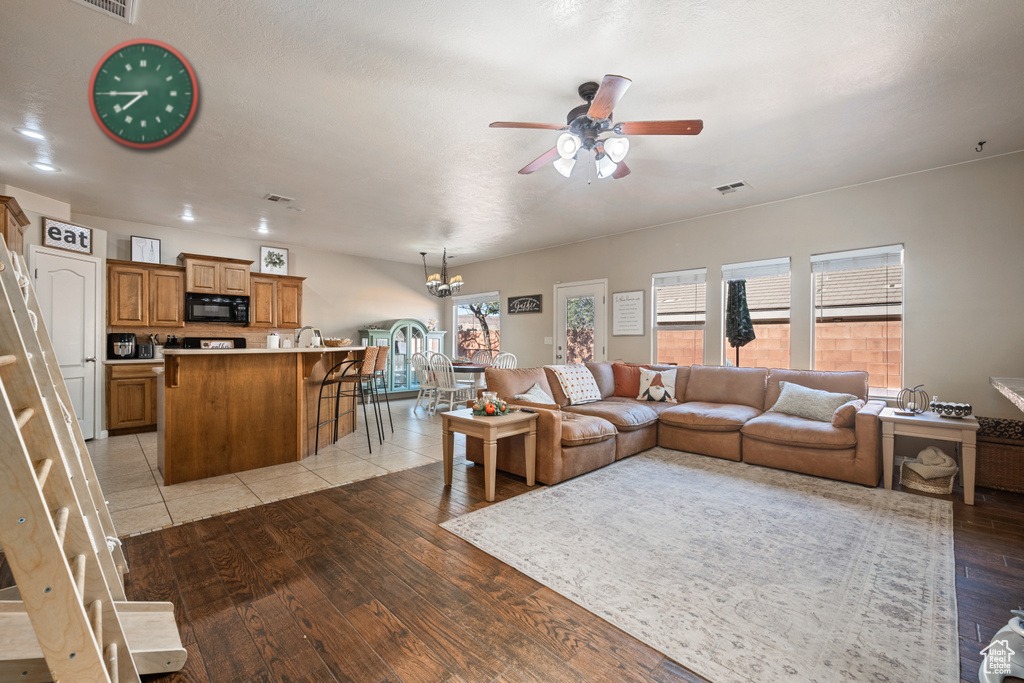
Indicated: **7:45**
